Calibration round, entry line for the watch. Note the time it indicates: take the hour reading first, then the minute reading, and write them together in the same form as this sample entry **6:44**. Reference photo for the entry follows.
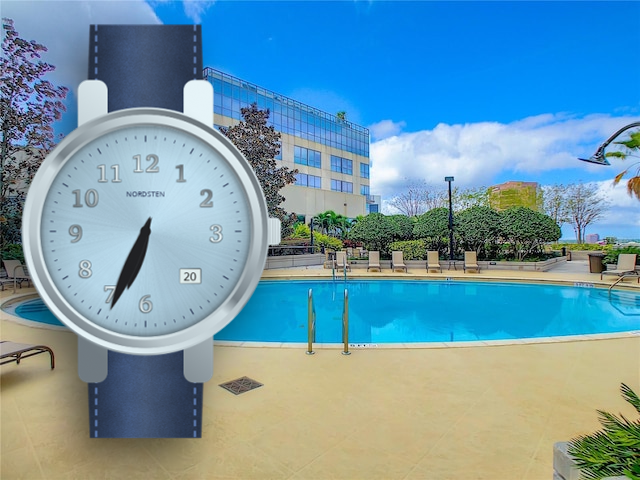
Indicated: **6:34**
